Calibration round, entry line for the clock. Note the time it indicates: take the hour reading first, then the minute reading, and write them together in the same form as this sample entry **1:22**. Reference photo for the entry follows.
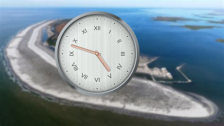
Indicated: **4:48**
